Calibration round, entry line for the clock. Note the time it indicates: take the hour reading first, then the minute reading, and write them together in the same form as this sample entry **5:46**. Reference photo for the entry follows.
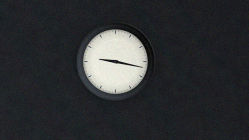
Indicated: **9:17**
